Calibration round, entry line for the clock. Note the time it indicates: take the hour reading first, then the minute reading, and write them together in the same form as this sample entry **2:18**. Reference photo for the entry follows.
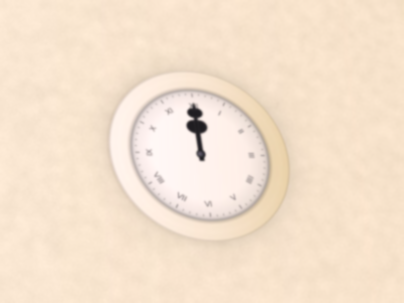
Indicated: **12:00**
